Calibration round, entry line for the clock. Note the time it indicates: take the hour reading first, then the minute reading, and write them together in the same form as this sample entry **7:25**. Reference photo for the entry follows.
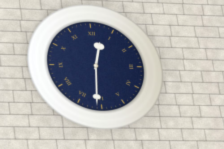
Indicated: **12:31**
